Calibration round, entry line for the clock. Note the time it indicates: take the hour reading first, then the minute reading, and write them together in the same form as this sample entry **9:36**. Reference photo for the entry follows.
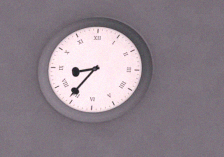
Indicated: **8:36**
